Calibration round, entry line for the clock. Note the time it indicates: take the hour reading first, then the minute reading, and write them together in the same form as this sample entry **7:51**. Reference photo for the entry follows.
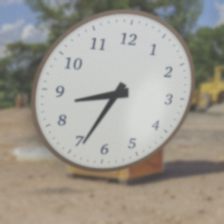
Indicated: **8:34**
